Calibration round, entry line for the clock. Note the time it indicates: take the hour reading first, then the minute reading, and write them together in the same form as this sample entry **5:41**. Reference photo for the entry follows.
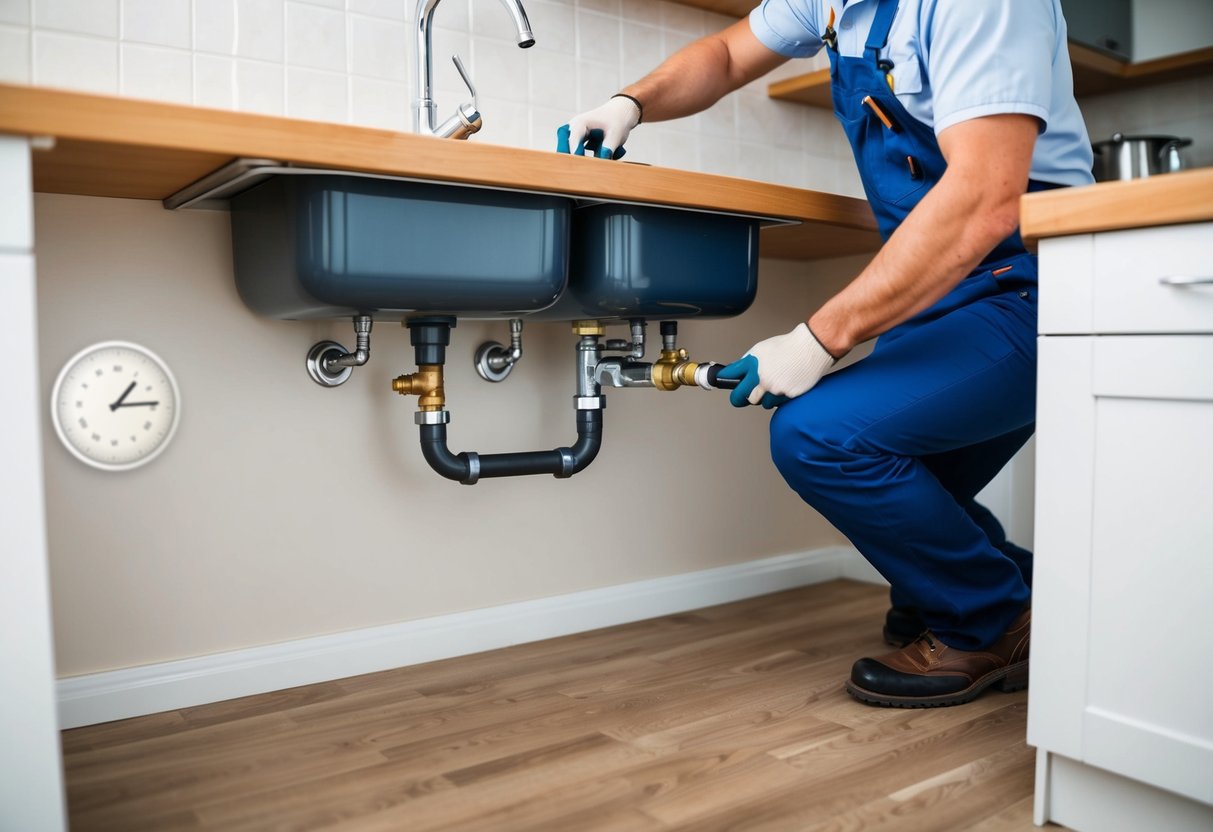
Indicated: **1:14**
